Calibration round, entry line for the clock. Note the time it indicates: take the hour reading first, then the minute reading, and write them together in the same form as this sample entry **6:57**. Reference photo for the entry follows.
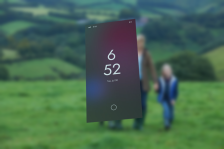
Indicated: **6:52**
